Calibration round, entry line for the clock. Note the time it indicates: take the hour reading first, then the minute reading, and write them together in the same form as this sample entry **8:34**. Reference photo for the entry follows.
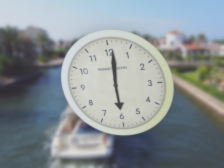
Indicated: **6:01**
